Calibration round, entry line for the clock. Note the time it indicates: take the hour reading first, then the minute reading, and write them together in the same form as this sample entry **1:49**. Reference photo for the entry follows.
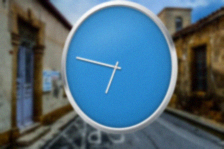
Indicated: **6:47**
